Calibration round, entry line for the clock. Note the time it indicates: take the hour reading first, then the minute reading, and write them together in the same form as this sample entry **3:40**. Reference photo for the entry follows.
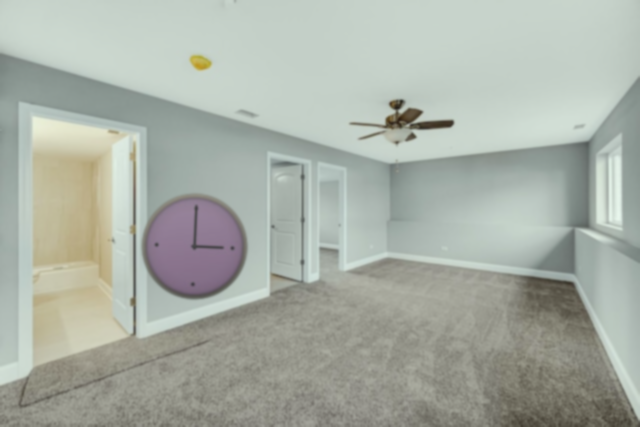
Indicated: **3:00**
